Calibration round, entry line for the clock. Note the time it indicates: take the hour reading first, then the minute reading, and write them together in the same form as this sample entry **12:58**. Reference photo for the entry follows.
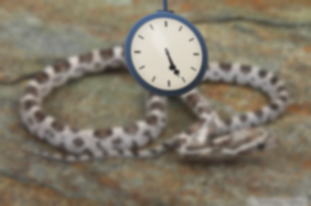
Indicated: **5:26**
